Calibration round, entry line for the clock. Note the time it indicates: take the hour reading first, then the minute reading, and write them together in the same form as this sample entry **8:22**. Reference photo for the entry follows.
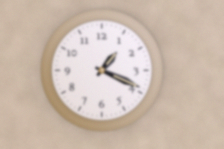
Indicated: **1:19**
